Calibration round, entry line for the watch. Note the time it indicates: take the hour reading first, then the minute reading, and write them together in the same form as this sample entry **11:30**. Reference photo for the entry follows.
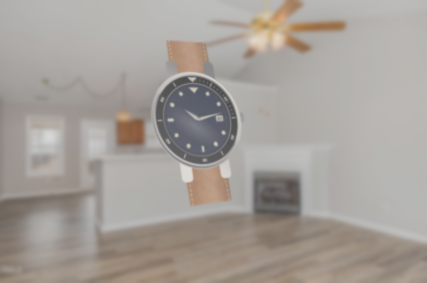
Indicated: **10:13**
